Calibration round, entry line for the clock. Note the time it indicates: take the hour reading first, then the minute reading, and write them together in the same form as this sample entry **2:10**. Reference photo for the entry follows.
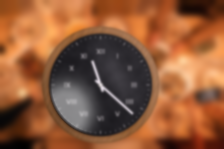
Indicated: **11:22**
